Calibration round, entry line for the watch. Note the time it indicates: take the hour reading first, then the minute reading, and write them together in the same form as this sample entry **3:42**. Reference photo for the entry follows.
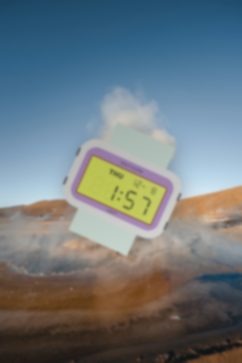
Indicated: **1:57**
